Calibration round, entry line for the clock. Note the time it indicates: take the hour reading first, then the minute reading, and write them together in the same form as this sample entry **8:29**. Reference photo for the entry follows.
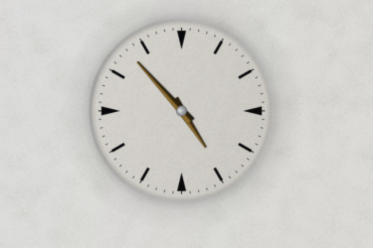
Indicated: **4:53**
